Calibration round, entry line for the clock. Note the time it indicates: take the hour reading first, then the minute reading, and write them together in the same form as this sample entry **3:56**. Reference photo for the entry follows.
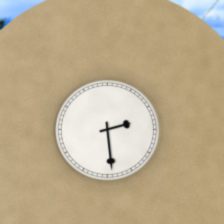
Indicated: **2:29**
